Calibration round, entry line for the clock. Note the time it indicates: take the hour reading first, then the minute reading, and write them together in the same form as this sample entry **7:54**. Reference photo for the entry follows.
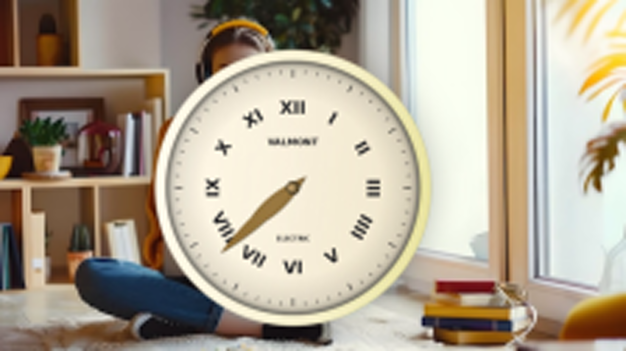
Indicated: **7:38**
